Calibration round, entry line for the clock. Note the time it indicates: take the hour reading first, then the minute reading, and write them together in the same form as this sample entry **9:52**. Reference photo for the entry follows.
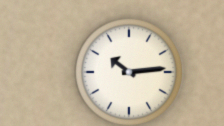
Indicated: **10:14**
